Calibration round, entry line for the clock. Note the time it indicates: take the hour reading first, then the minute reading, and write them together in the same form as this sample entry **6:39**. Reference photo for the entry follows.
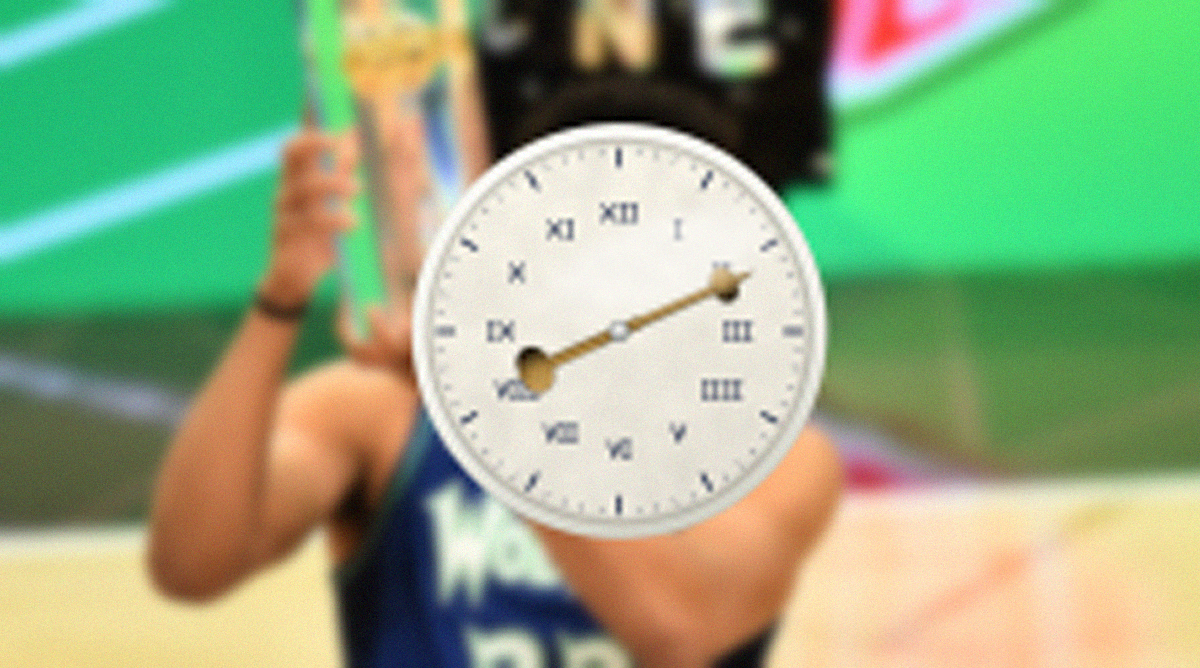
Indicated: **8:11**
